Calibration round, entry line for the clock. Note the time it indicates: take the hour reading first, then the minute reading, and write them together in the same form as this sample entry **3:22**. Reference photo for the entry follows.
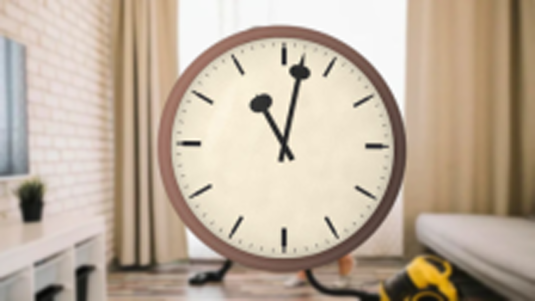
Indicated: **11:02**
